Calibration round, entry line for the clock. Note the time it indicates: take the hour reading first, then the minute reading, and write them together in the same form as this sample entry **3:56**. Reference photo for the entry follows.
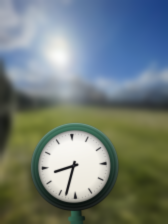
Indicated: **8:33**
